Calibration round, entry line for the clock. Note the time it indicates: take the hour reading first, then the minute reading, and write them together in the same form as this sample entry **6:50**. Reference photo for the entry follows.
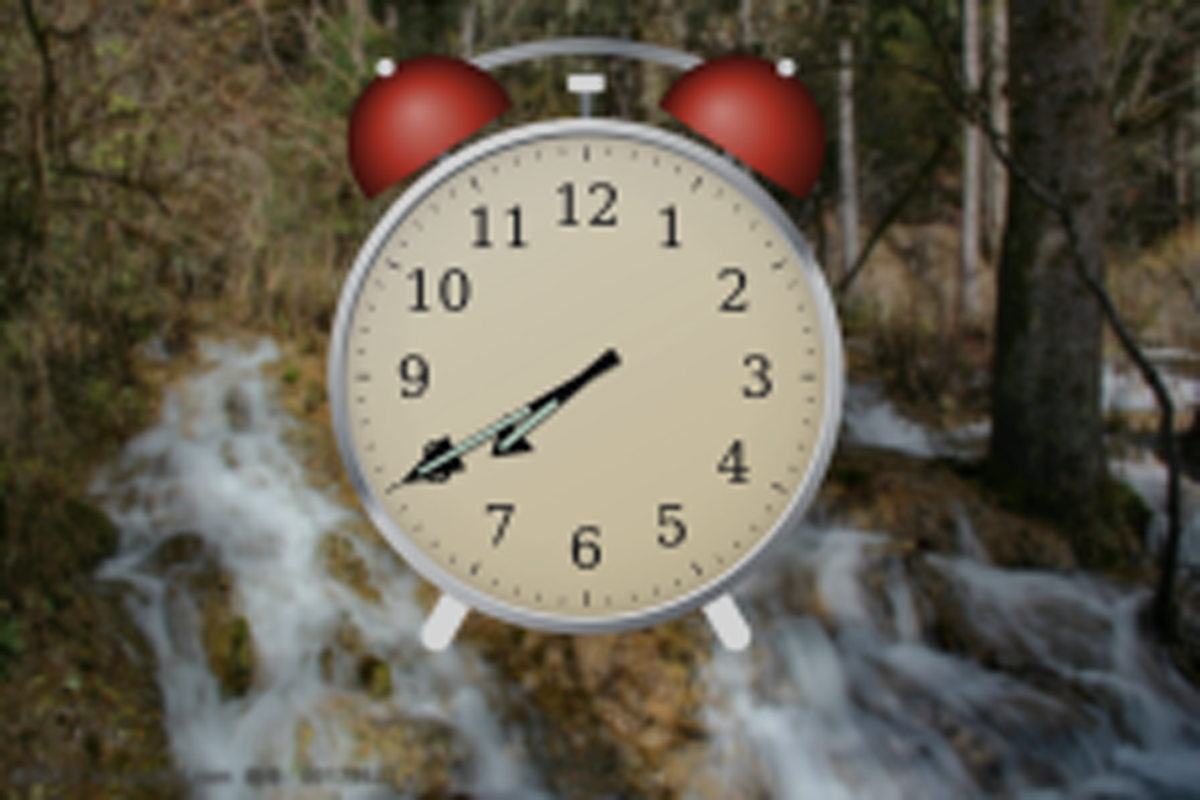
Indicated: **7:40**
